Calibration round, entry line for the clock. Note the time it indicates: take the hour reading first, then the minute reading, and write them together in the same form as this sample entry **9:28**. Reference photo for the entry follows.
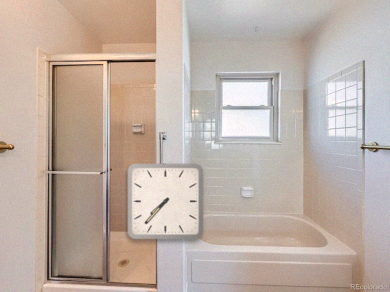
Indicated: **7:37**
